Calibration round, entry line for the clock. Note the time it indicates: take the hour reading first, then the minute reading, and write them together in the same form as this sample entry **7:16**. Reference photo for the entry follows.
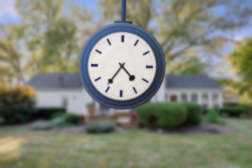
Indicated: **4:36**
